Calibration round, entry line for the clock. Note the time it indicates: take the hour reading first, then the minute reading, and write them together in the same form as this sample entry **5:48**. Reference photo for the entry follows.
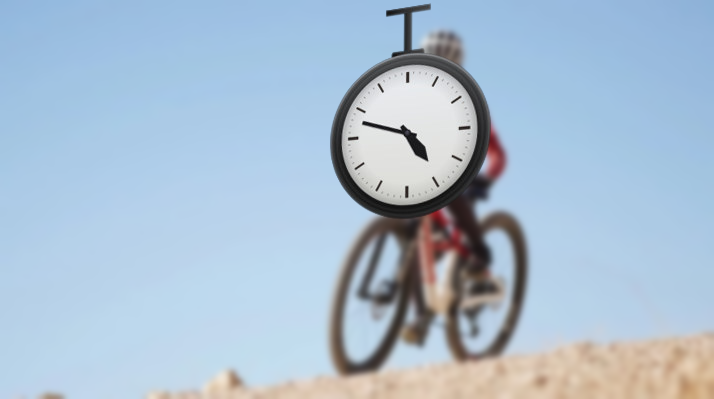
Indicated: **4:48**
